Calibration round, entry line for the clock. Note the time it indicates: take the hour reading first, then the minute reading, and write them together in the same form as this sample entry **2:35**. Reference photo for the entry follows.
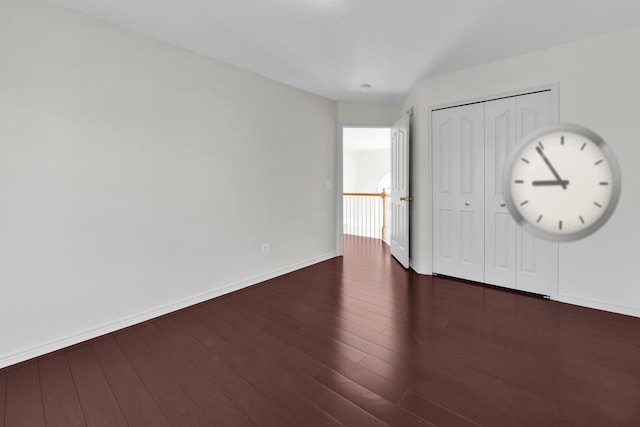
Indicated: **8:54**
